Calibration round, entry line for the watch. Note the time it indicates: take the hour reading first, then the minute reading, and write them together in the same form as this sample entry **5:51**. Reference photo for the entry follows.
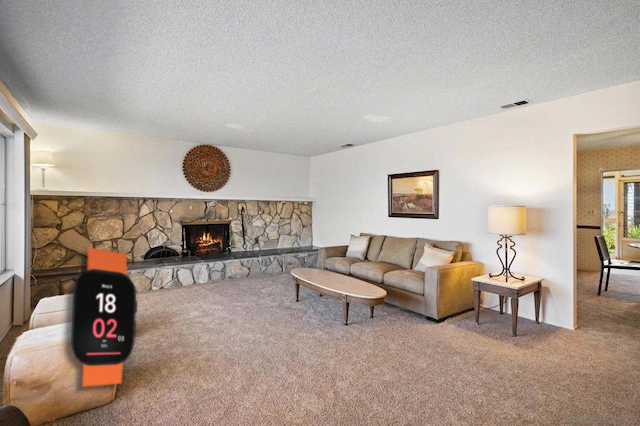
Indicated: **18:02**
